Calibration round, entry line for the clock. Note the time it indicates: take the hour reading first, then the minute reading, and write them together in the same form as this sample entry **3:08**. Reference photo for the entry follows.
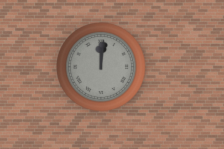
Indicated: **12:01**
